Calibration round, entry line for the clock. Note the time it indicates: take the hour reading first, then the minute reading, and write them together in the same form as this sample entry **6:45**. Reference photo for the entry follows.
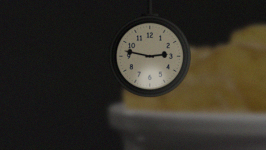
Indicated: **2:47**
